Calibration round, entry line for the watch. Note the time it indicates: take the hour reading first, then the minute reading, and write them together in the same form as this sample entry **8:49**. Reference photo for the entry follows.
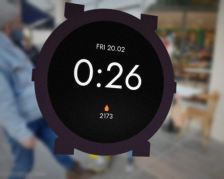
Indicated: **0:26**
